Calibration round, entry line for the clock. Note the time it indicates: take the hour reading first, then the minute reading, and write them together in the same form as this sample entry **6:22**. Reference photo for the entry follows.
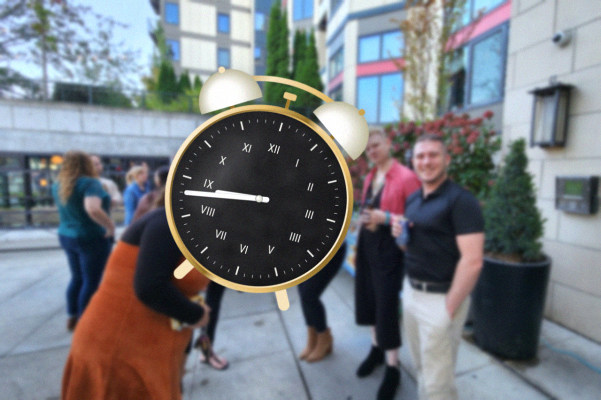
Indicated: **8:43**
